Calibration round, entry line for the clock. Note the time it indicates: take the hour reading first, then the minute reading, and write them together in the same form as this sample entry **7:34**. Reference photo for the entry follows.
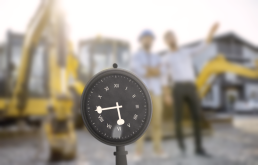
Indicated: **5:44**
